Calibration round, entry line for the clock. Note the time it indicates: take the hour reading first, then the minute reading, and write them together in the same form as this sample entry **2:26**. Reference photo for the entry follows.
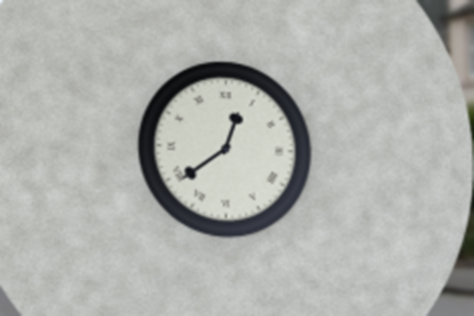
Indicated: **12:39**
